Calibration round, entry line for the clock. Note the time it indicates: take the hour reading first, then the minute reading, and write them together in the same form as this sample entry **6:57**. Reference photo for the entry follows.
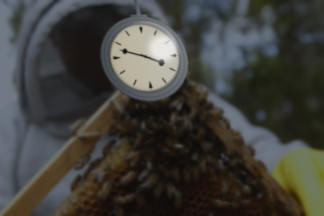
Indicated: **3:48**
